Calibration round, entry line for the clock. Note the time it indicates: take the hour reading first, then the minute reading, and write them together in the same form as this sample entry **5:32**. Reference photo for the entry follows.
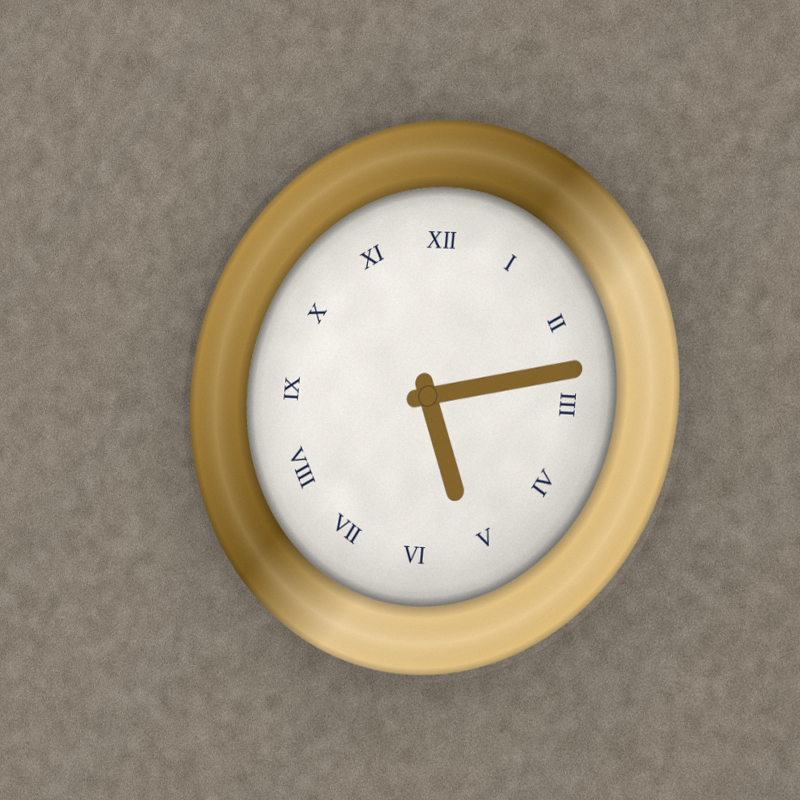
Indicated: **5:13**
